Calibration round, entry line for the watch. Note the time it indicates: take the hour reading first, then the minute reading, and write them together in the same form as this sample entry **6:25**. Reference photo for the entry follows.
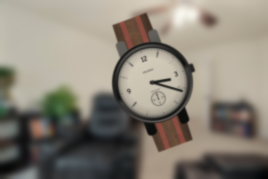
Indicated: **3:21**
